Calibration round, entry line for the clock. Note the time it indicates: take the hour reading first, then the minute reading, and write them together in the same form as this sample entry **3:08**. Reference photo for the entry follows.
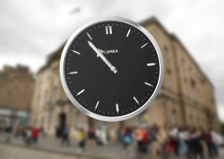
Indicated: **10:54**
